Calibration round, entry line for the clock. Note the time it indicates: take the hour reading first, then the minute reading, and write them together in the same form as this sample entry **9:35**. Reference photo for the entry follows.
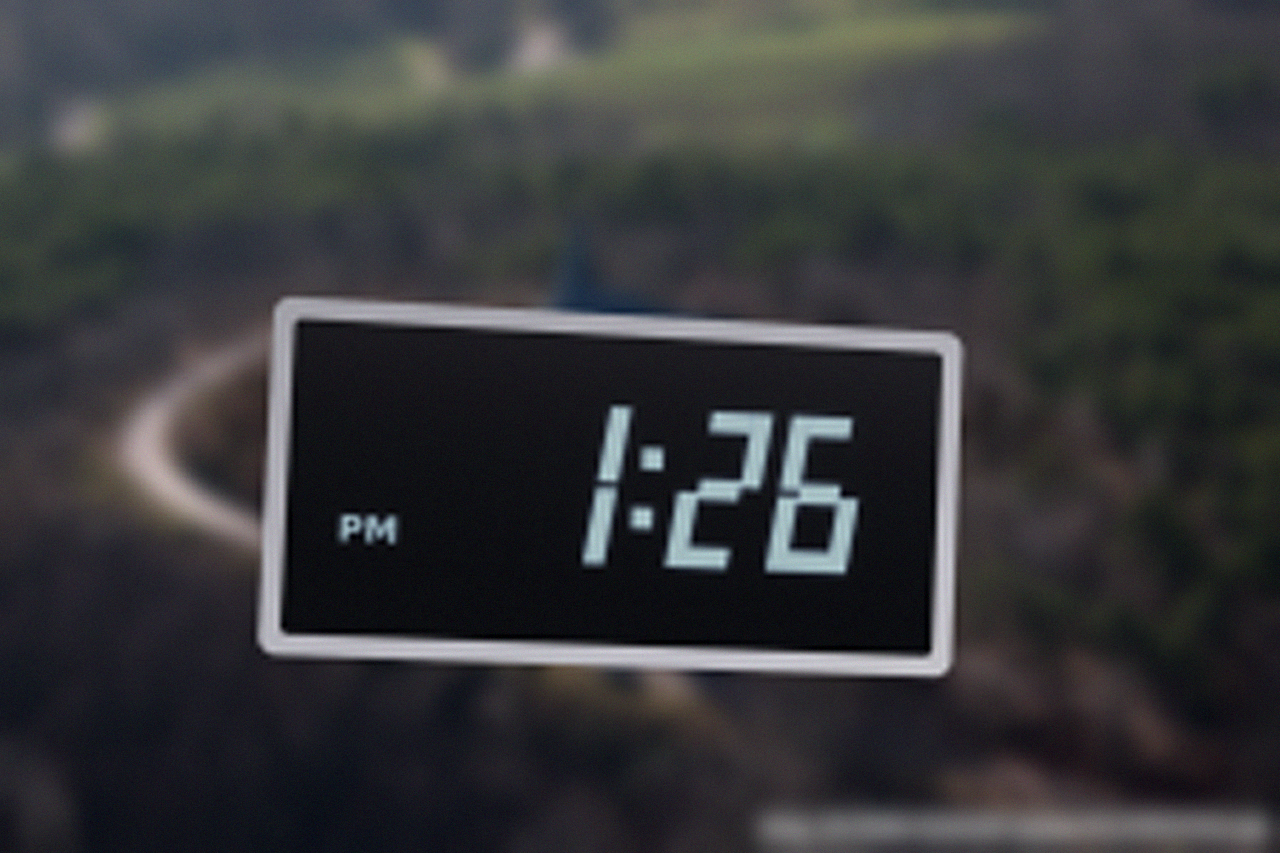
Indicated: **1:26**
